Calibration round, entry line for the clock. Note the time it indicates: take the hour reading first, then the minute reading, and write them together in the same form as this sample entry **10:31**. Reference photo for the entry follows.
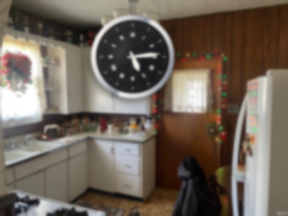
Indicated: **5:14**
